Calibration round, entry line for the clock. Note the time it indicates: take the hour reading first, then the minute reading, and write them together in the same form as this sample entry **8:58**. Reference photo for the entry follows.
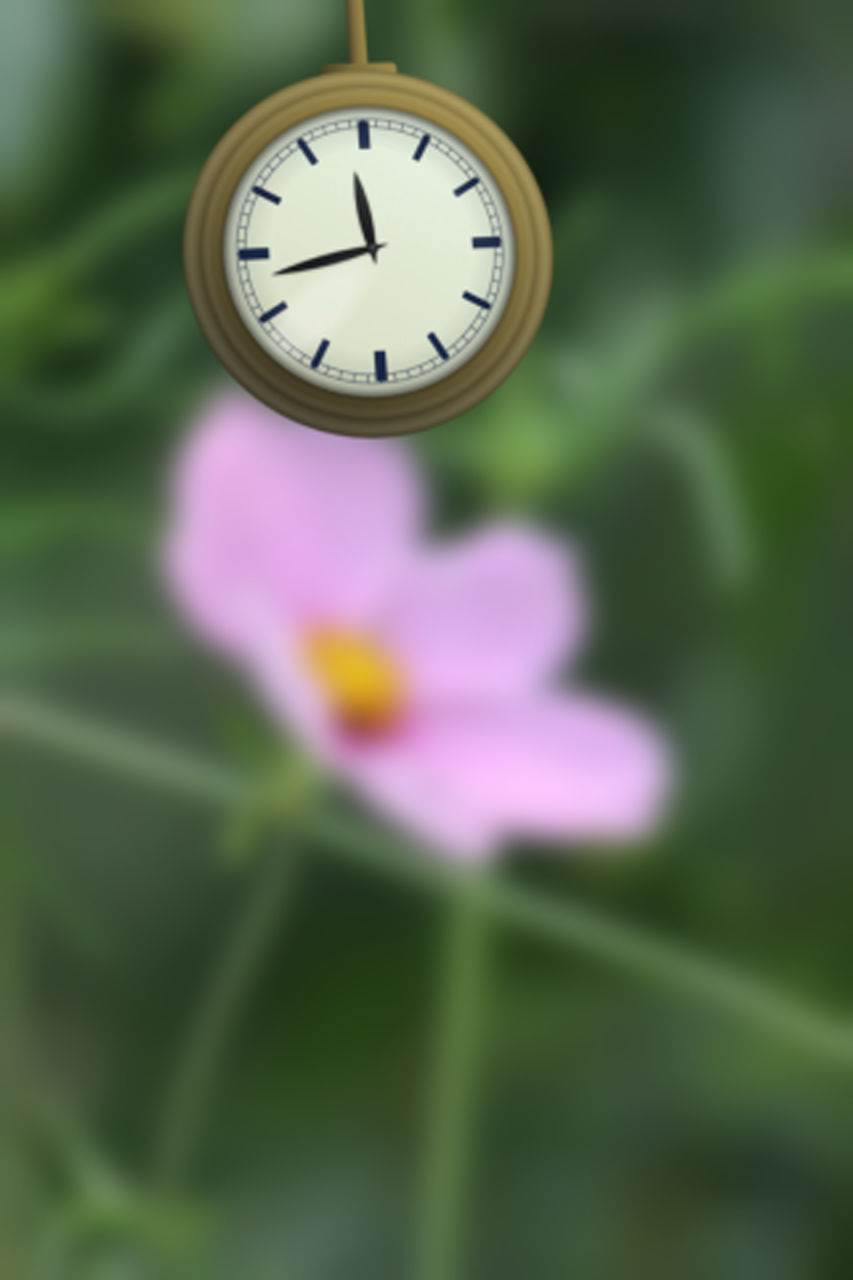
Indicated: **11:43**
